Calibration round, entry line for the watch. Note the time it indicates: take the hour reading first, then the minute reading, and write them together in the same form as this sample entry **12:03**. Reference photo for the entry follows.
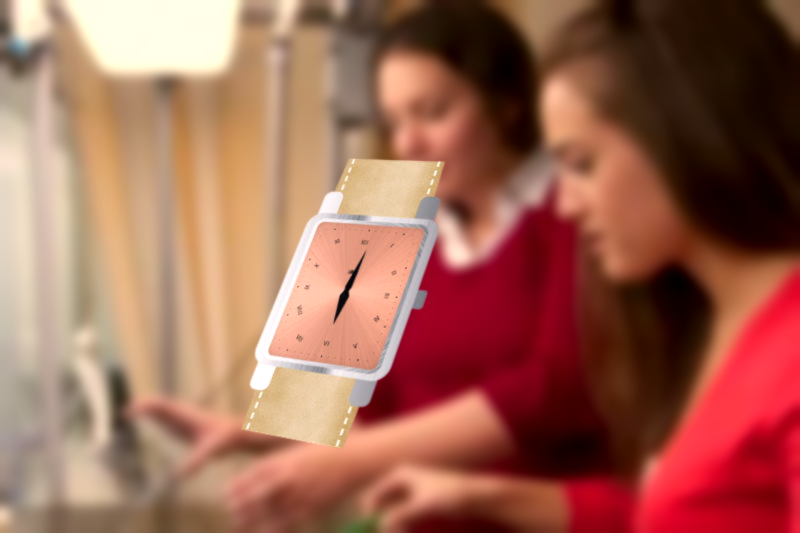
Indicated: **6:01**
